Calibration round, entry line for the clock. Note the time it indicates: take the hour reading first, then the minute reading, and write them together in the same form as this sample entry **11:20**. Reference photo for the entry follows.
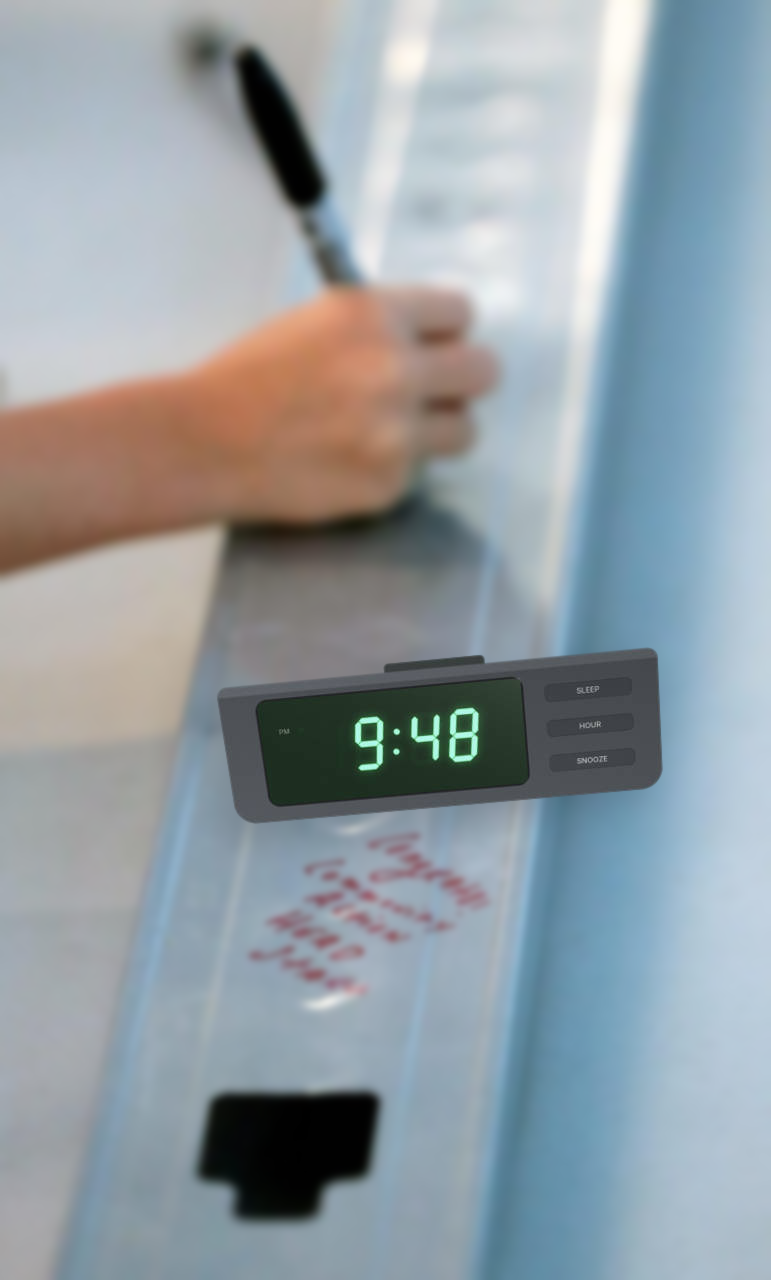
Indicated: **9:48**
